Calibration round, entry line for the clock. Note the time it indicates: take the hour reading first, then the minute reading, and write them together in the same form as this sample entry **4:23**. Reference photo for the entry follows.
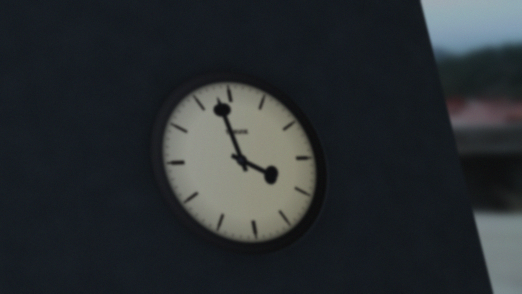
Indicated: **3:58**
